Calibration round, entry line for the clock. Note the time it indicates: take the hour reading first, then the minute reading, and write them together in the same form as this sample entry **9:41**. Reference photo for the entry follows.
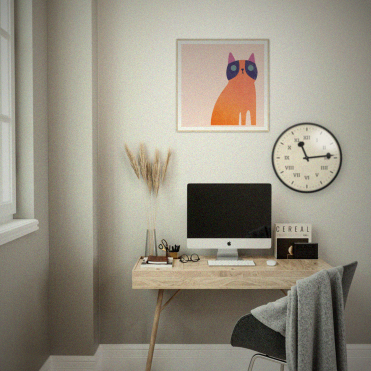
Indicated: **11:14**
